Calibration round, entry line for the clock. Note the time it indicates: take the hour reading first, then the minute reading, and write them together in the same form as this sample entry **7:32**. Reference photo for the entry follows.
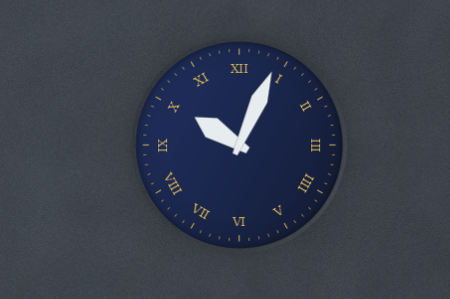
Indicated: **10:04**
